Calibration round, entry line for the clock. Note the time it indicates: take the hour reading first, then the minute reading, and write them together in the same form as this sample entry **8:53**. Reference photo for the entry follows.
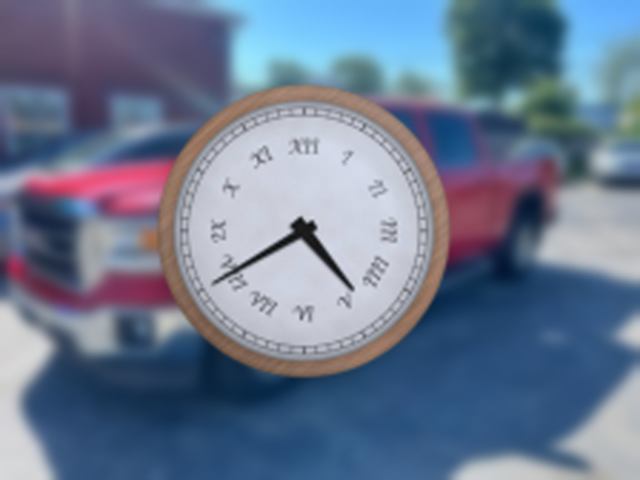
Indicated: **4:40**
